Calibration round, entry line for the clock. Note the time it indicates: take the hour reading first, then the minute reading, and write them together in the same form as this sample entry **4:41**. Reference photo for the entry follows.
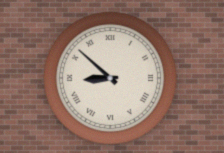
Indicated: **8:52**
